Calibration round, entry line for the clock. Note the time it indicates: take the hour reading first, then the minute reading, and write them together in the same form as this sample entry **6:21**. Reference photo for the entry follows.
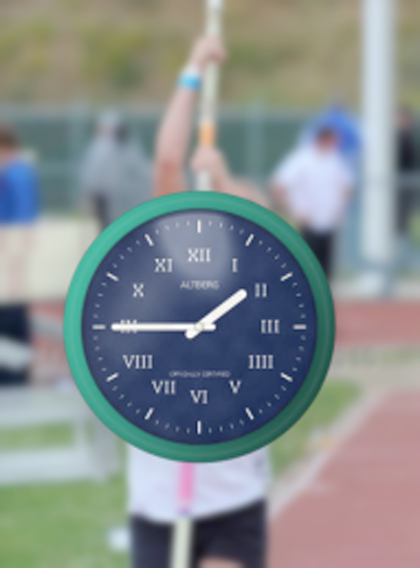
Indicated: **1:45**
